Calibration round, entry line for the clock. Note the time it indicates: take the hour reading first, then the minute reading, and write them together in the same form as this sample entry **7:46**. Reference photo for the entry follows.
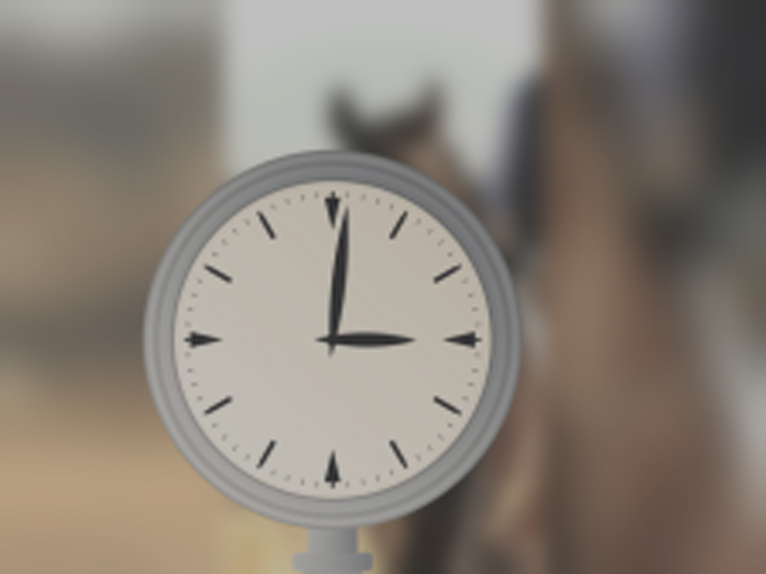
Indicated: **3:01**
